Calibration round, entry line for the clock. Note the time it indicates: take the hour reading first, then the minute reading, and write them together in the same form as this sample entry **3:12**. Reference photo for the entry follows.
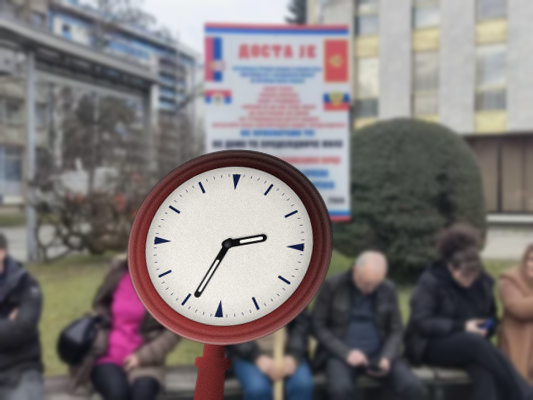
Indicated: **2:34**
